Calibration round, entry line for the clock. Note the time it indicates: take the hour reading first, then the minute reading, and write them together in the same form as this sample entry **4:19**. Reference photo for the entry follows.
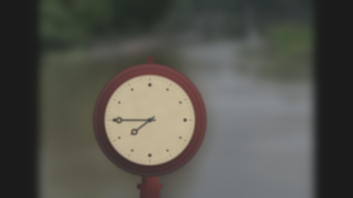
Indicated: **7:45**
